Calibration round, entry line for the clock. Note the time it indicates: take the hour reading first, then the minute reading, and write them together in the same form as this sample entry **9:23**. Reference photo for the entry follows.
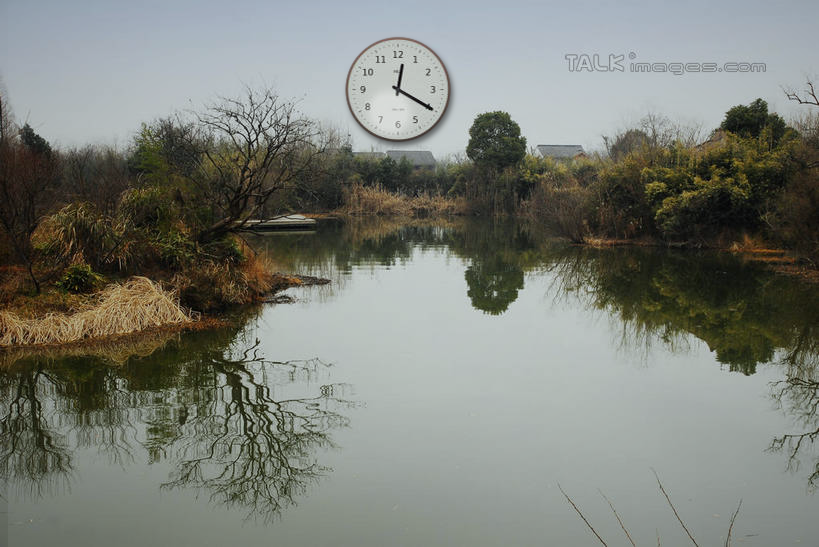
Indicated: **12:20**
